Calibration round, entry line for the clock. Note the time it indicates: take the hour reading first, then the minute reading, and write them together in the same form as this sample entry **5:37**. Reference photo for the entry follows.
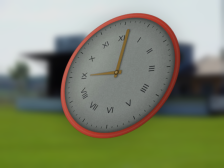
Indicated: **9:01**
